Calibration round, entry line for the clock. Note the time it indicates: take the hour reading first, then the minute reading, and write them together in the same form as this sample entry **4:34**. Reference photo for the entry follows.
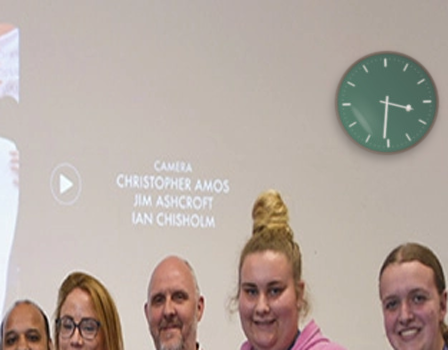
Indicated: **3:31**
